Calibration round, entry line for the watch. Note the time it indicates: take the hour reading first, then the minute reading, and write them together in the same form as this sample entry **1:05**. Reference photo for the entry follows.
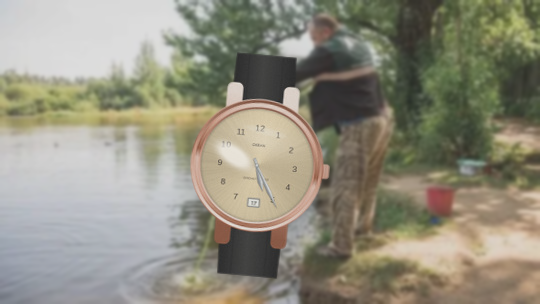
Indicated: **5:25**
